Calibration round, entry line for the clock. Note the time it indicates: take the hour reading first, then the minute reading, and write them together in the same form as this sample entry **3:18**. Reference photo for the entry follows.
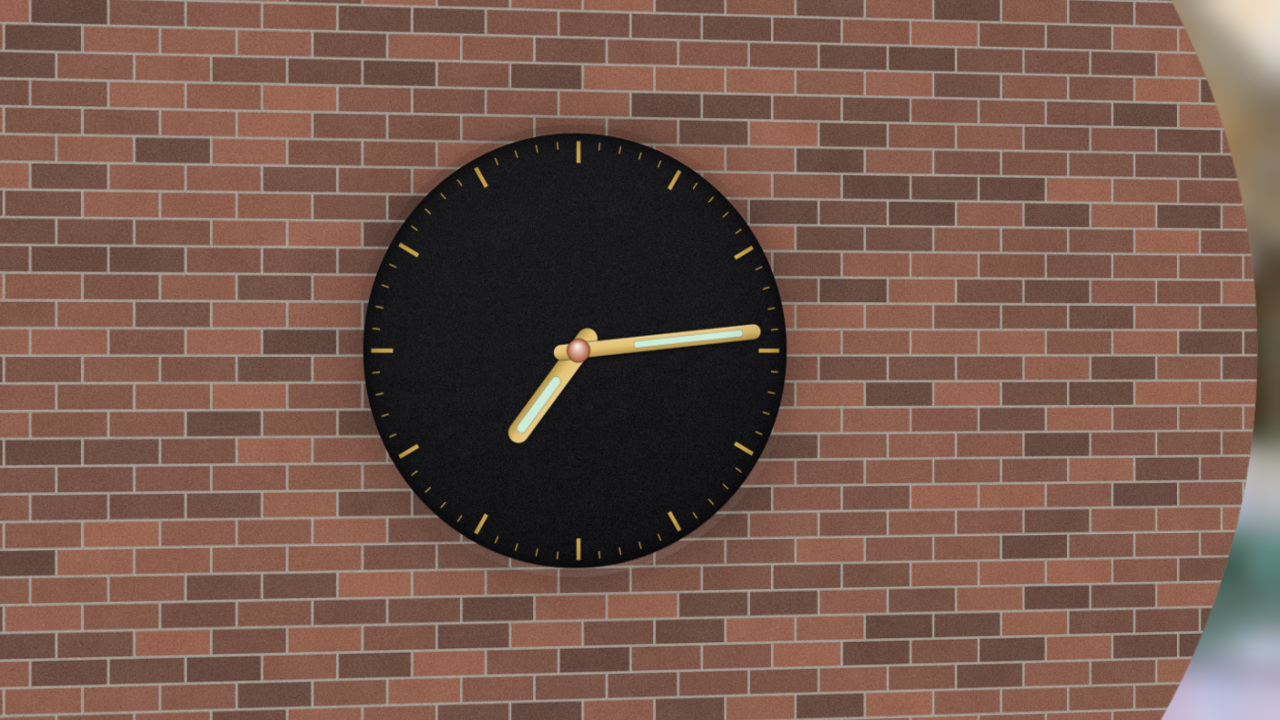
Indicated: **7:14**
